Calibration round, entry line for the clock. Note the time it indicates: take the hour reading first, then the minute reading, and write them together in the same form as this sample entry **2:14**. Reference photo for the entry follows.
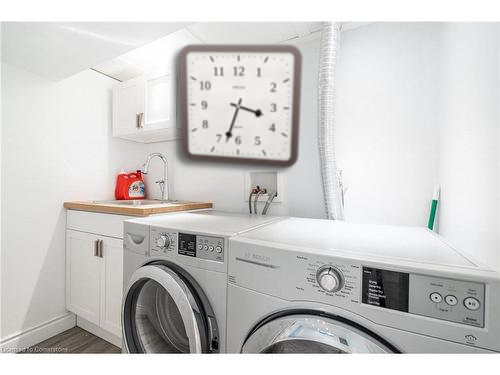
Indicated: **3:33**
